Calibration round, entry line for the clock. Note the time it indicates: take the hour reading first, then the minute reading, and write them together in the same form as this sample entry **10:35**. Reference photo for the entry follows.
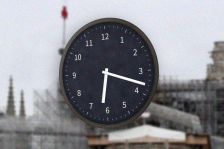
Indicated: **6:18**
